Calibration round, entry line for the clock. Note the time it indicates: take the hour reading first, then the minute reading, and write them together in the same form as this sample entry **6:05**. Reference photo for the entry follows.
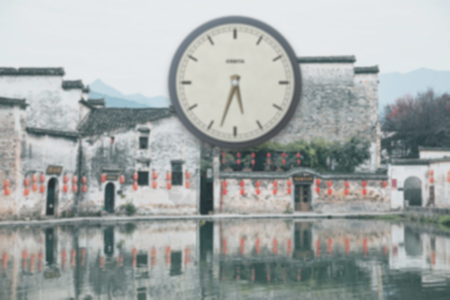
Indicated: **5:33**
